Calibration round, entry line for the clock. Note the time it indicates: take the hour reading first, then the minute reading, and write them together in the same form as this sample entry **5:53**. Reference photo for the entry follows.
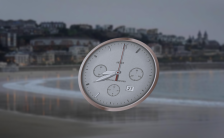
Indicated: **8:40**
